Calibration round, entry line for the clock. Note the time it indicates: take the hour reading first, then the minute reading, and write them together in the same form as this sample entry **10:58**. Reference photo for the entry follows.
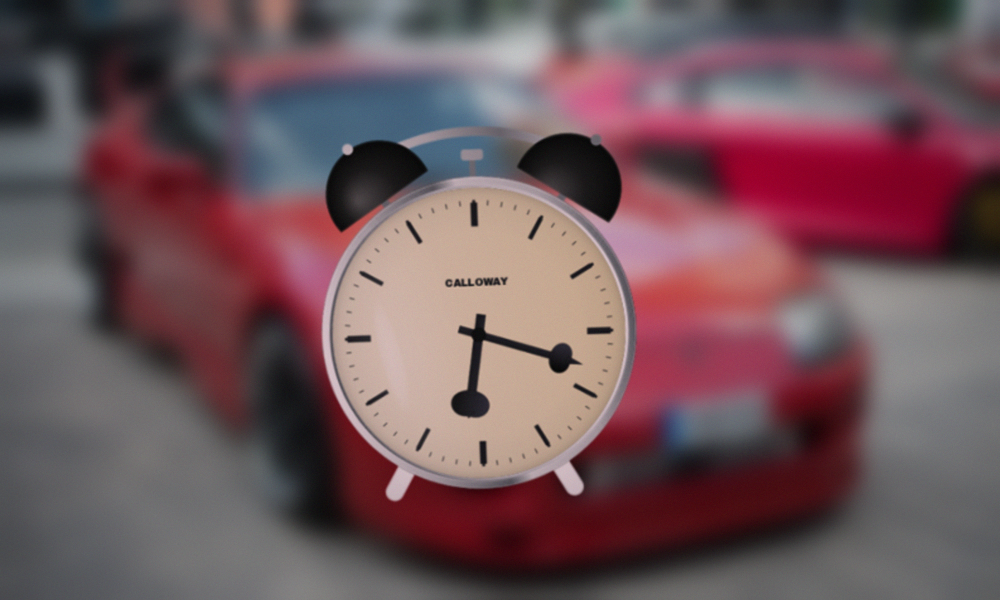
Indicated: **6:18**
